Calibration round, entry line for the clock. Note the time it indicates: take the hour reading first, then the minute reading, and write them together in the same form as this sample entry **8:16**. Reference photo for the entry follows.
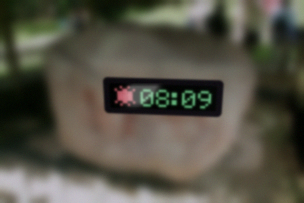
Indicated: **8:09**
